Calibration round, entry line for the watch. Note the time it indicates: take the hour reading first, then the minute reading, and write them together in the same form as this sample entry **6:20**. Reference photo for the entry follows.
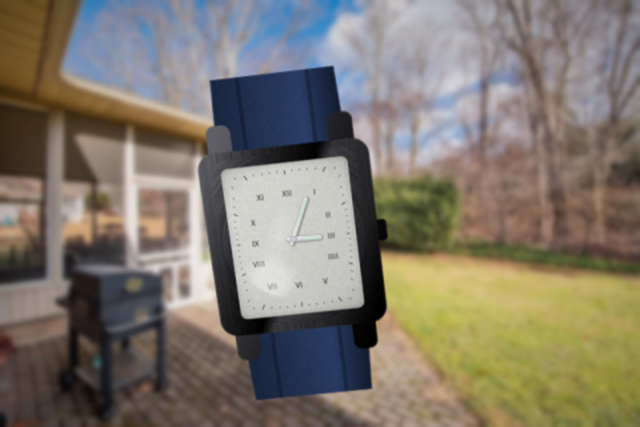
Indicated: **3:04**
